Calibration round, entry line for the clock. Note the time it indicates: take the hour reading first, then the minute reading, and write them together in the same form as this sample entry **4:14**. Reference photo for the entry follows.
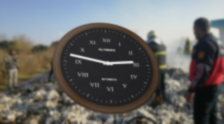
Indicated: **2:47**
